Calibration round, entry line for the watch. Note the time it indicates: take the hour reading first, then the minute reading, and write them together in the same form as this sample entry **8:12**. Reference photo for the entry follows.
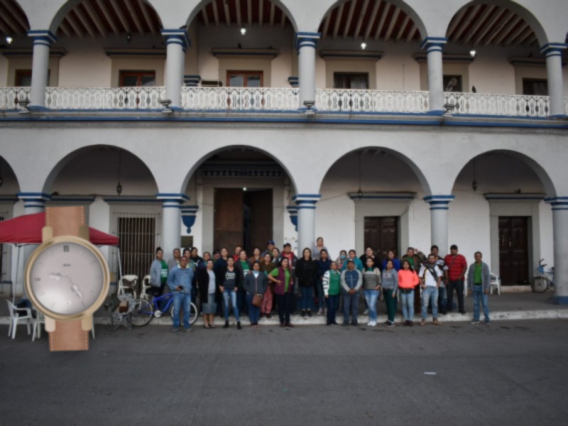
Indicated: **9:24**
